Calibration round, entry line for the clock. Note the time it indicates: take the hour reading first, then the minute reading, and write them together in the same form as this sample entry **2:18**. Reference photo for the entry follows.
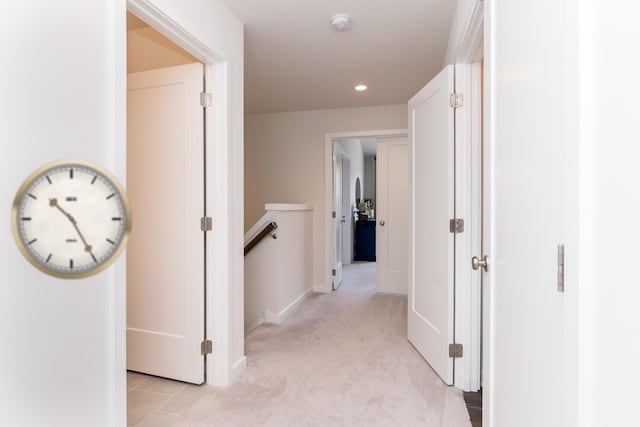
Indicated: **10:25**
